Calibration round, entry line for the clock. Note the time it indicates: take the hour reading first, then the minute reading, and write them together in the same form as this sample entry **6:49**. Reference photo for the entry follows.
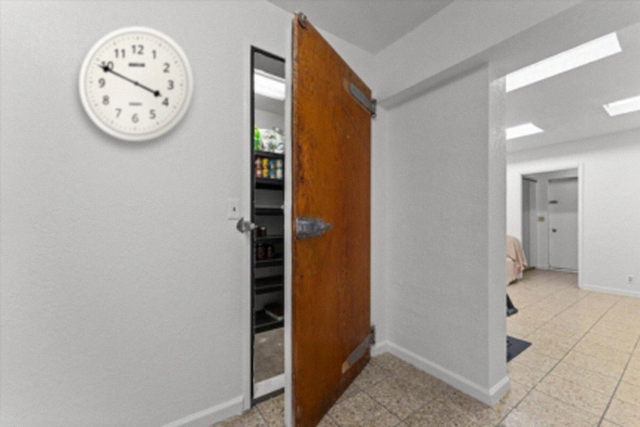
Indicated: **3:49**
